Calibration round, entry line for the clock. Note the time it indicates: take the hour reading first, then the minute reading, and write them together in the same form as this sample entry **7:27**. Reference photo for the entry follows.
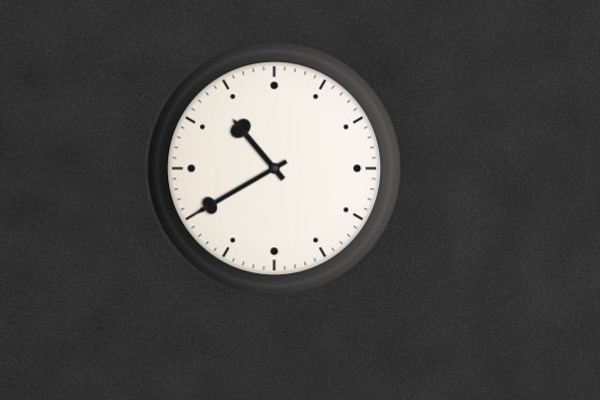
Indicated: **10:40**
